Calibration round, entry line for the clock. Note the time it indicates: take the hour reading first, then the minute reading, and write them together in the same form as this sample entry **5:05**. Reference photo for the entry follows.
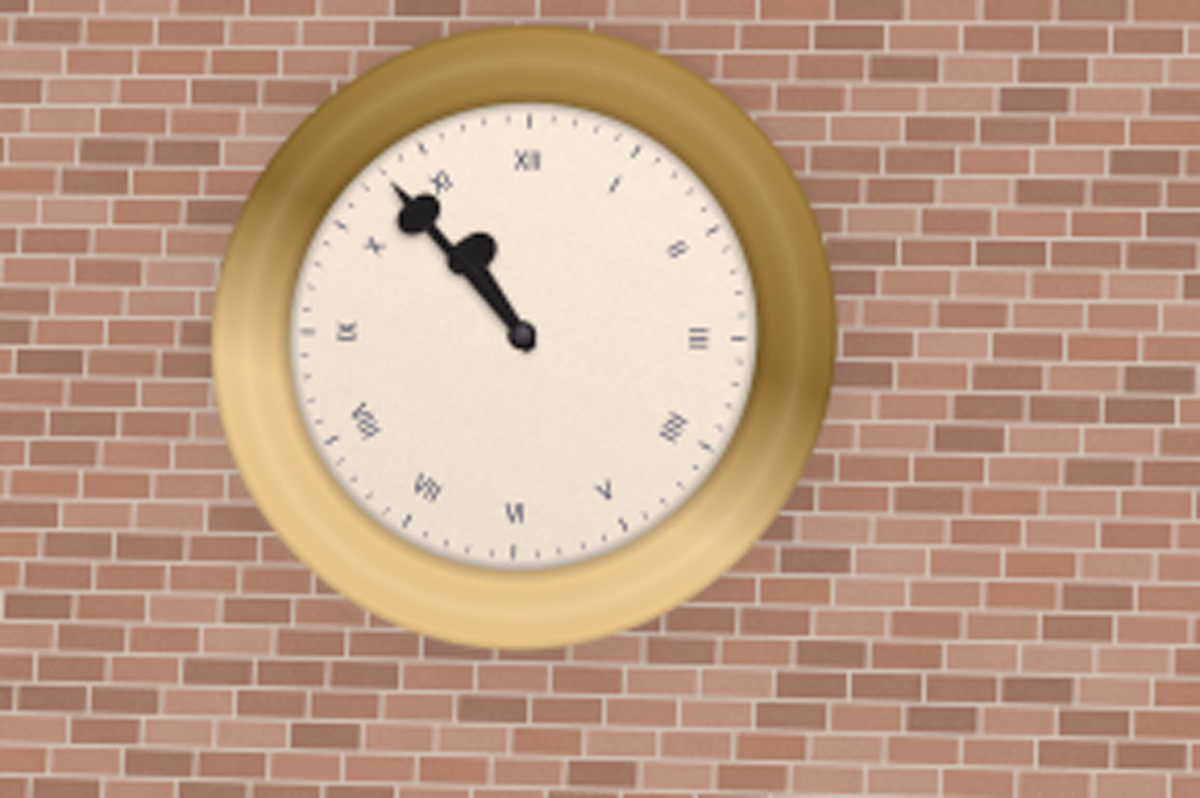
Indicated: **10:53**
